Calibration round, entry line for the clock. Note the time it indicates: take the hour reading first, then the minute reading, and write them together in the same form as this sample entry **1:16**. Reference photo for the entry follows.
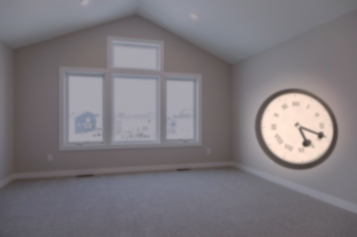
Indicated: **5:19**
